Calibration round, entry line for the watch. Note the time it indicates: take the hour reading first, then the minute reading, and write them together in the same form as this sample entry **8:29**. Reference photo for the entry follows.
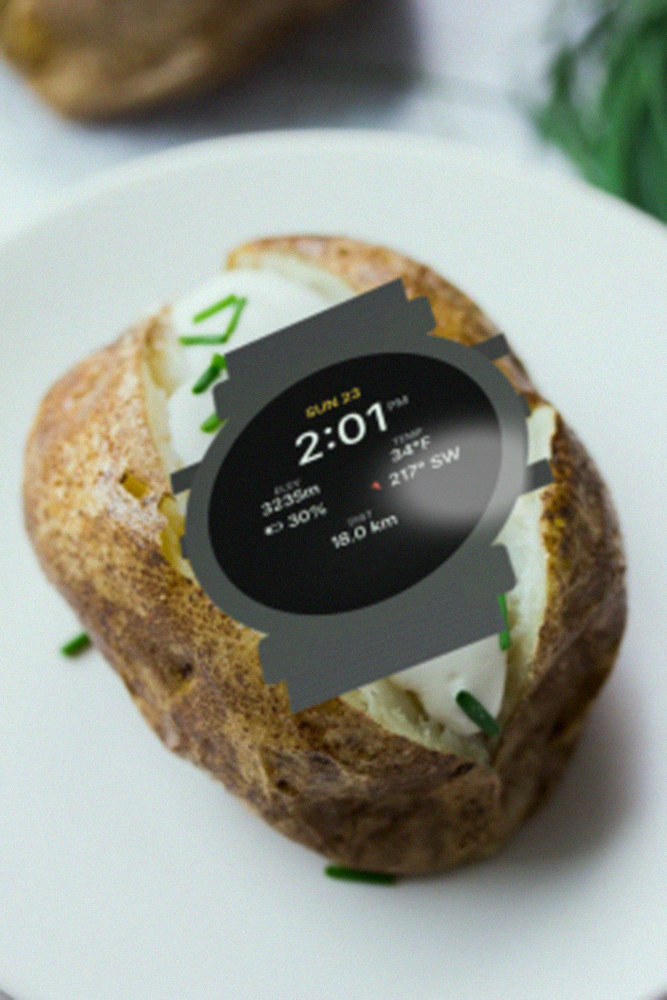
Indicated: **2:01**
